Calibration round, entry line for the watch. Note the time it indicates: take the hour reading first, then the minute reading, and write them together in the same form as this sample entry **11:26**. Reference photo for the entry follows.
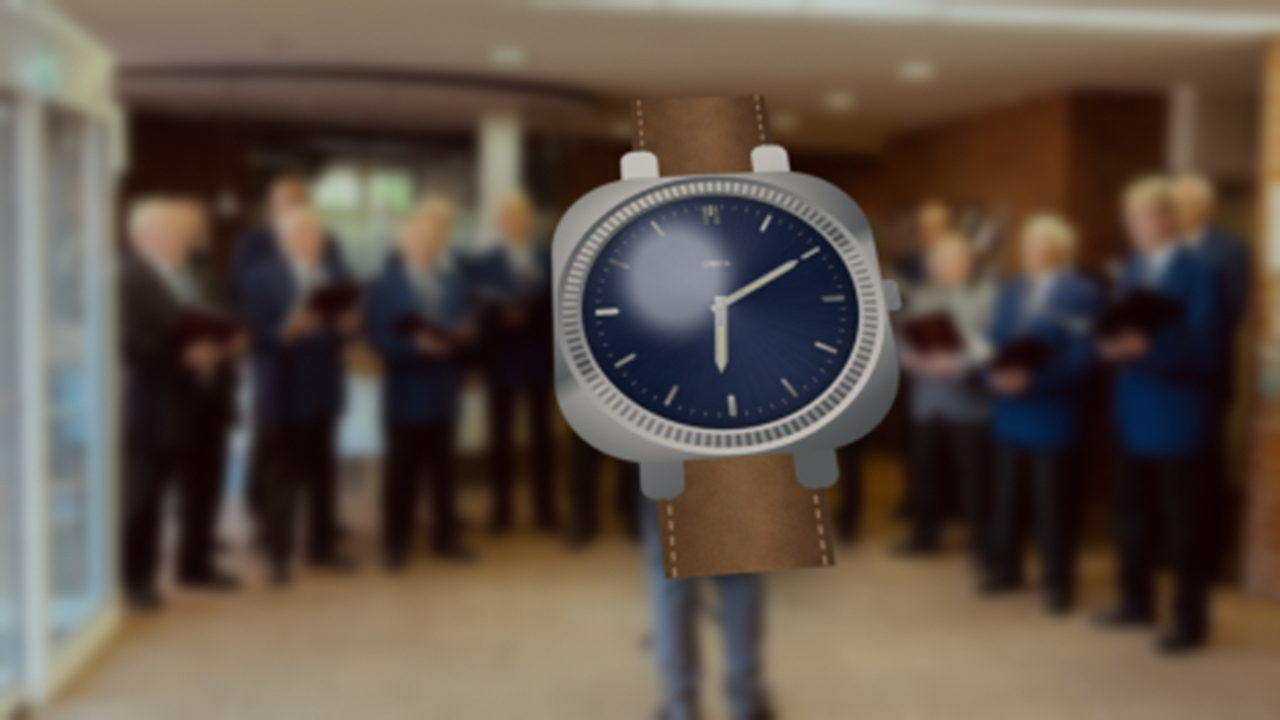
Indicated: **6:10**
